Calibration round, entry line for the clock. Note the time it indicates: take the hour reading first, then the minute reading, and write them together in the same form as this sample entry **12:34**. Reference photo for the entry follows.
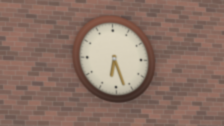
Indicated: **6:27**
